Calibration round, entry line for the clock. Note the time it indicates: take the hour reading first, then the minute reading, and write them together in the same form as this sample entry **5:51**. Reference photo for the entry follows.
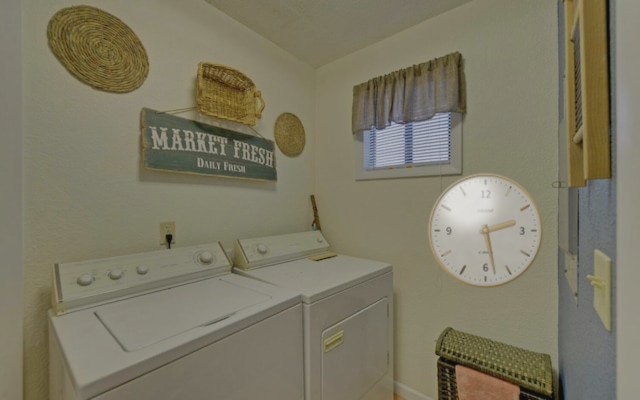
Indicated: **2:28**
